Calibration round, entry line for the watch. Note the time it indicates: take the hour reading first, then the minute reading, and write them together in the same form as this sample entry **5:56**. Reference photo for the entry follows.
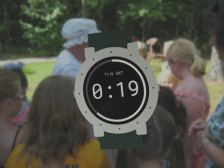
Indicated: **0:19**
